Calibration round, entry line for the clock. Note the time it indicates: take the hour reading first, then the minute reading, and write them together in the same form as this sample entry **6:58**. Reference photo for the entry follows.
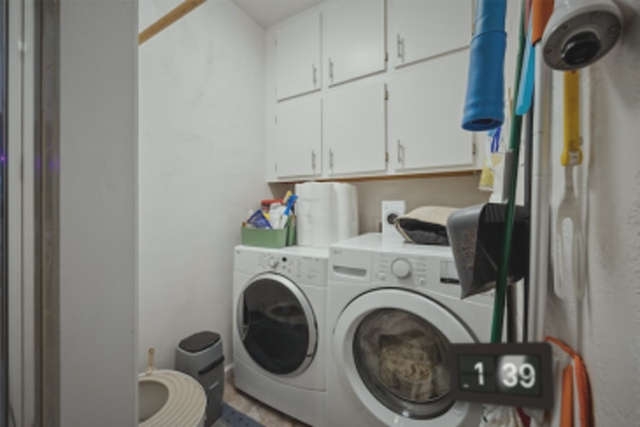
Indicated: **1:39**
